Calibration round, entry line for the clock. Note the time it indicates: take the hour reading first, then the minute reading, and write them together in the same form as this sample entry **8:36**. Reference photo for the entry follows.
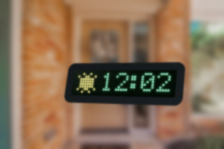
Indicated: **12:02**
